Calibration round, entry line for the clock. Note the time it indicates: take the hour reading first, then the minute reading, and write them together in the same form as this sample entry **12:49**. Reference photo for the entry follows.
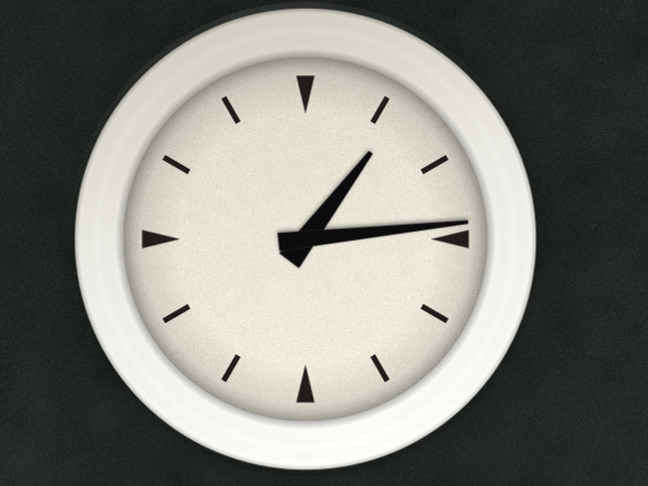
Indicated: **1:14**
